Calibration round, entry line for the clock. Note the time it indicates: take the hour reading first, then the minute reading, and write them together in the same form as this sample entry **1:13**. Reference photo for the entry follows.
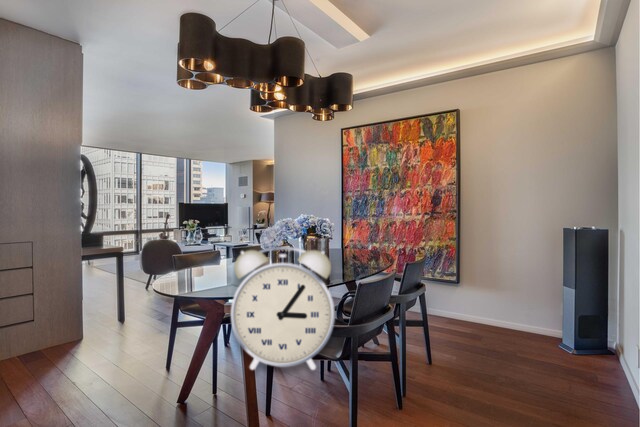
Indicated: **3:06**
